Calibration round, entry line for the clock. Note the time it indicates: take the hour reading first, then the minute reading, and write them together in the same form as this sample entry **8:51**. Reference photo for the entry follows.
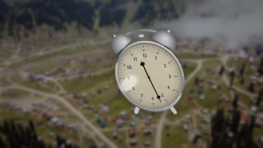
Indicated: **11:27**
